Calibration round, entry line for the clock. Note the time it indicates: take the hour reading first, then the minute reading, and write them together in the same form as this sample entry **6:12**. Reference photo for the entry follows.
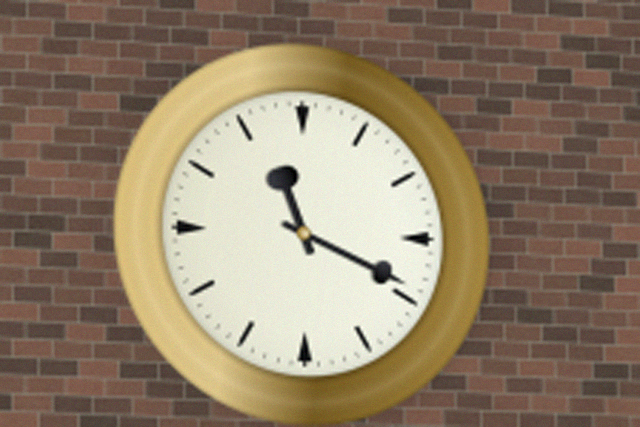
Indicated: **11:19**
